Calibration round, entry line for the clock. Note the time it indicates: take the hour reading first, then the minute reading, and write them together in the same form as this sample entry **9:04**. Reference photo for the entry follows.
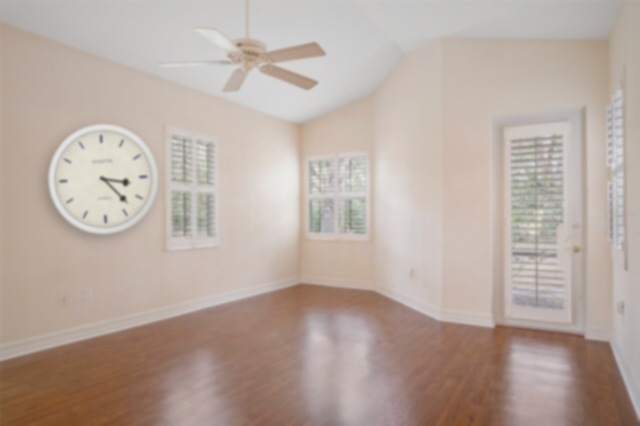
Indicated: **3:23**
